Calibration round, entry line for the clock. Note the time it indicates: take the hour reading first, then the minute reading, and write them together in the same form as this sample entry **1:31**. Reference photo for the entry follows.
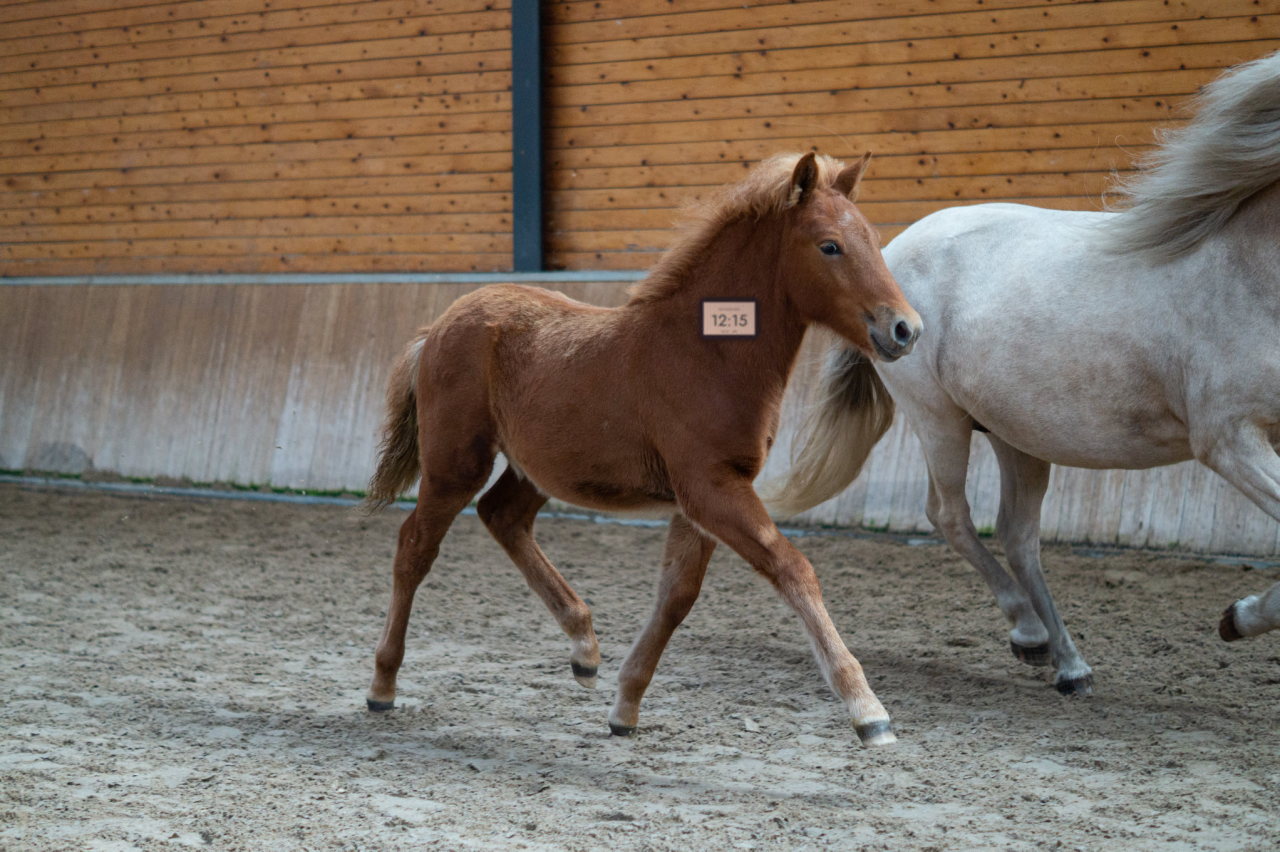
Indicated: **12:15**
